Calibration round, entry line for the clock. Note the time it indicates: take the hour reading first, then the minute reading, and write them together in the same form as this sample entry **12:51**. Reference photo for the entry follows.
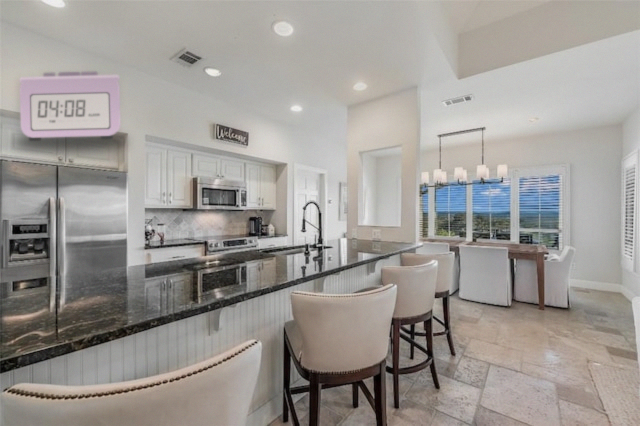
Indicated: **4:08**
